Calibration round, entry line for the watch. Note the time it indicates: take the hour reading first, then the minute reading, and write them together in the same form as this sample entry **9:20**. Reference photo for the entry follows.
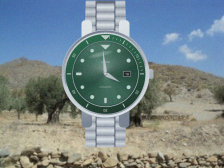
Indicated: **3:59**
